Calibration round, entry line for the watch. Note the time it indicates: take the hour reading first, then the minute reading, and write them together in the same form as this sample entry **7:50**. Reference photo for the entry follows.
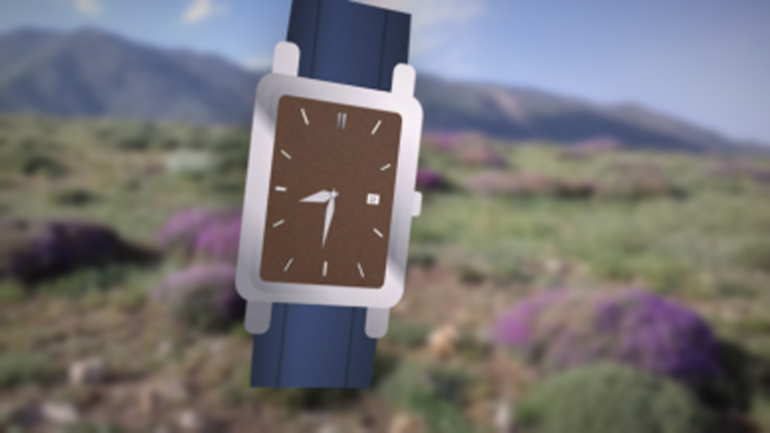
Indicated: **8:31**
